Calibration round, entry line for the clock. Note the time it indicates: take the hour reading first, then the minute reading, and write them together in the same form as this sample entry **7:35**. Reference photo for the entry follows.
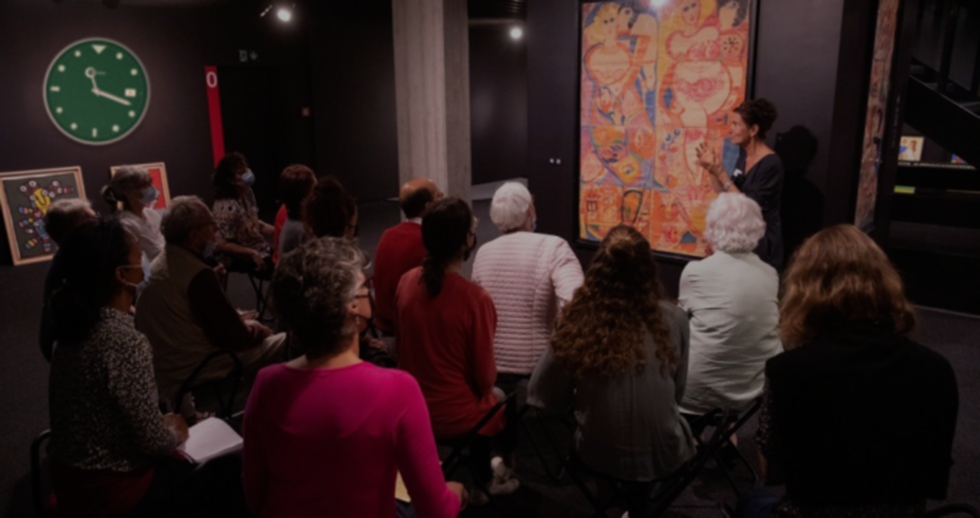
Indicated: **11:18**
